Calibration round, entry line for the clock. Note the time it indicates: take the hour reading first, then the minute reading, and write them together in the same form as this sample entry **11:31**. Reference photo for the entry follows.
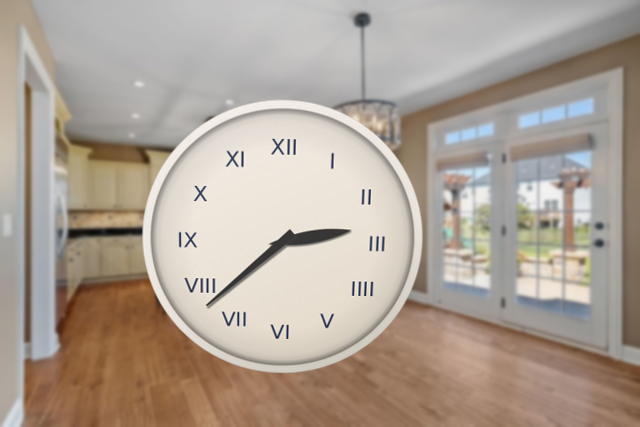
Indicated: **2:38**
